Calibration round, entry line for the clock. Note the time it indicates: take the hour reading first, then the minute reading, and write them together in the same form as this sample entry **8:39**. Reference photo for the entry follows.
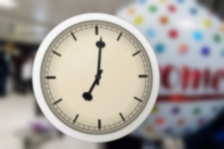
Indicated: **7:01**
